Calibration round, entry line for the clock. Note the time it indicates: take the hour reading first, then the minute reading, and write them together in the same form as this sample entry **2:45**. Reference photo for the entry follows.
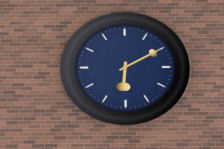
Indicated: **6:10**
